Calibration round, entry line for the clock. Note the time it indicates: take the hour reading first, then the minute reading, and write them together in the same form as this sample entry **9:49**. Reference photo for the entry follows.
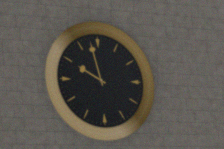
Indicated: **9:58**
